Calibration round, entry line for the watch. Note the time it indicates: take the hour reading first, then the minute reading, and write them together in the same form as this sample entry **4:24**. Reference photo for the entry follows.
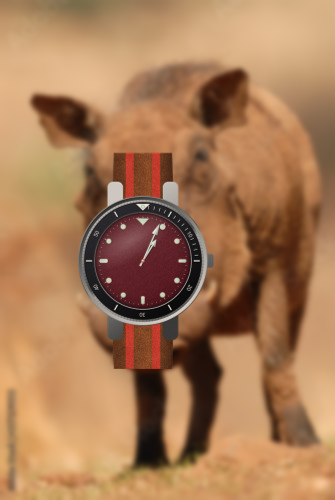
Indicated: **1:04**
